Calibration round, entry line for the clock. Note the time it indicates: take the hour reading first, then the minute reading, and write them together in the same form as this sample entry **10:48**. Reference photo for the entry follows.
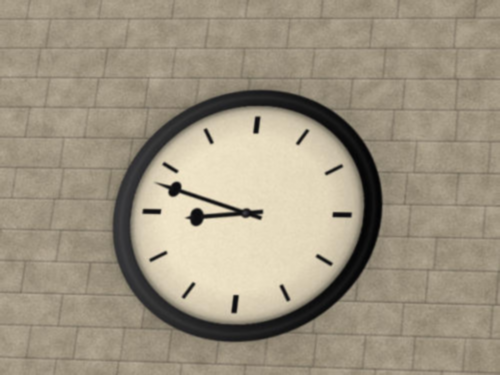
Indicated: **8:48**
